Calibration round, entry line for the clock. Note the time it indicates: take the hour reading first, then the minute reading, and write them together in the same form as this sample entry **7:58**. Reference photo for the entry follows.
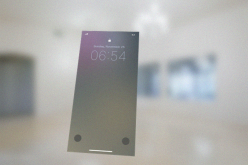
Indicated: **6:54**
